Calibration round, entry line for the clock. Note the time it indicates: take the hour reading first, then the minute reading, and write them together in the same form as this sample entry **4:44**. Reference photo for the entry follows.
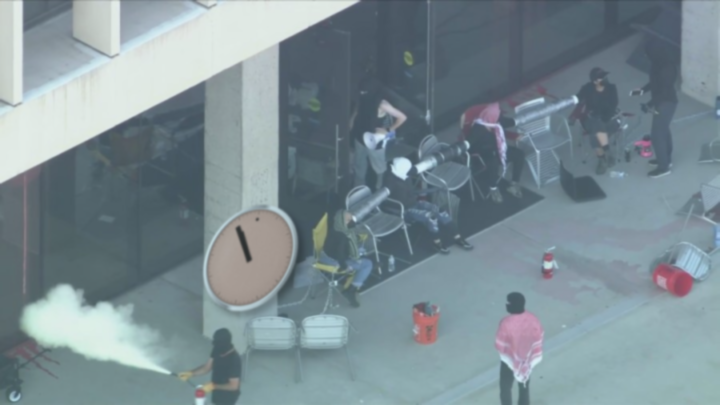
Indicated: **10:54**
